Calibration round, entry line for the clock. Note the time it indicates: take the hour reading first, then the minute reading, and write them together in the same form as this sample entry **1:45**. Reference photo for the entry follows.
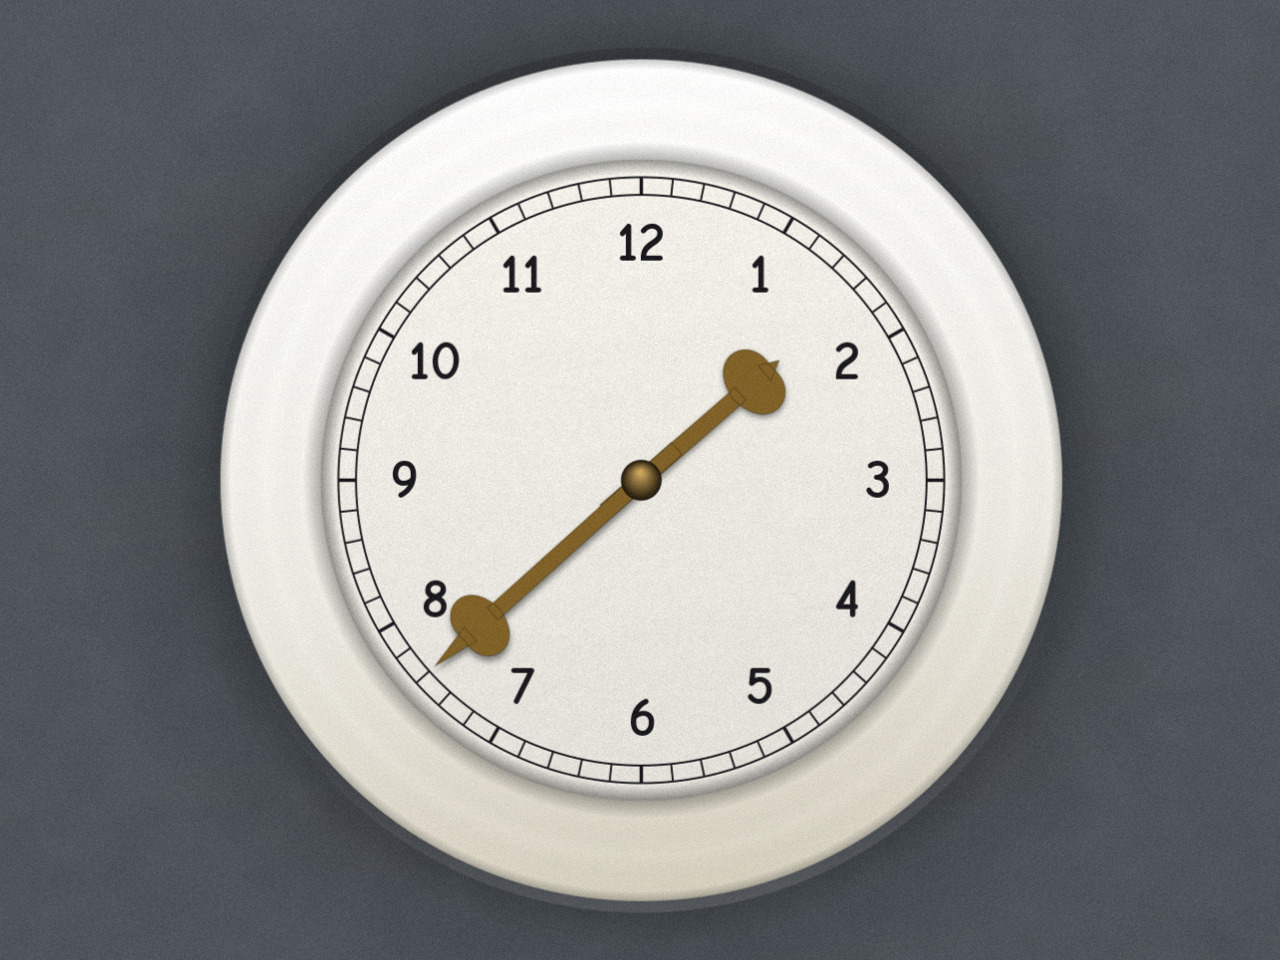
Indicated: **1:38**
